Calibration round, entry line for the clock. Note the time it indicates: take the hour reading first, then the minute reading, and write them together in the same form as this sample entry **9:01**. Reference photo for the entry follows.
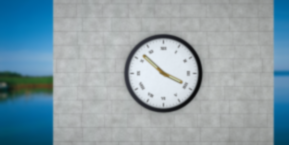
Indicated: **3:52**
